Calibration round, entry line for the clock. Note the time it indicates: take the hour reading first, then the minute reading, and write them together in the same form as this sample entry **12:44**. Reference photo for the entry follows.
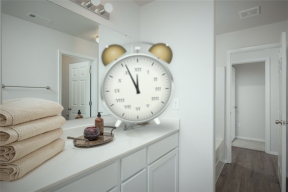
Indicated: **11:56**
